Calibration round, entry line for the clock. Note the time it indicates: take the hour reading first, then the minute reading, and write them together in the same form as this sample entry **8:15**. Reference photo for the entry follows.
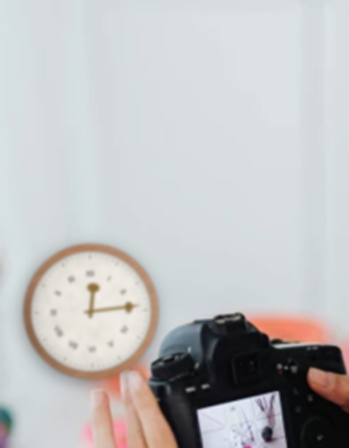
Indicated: **12:14**
